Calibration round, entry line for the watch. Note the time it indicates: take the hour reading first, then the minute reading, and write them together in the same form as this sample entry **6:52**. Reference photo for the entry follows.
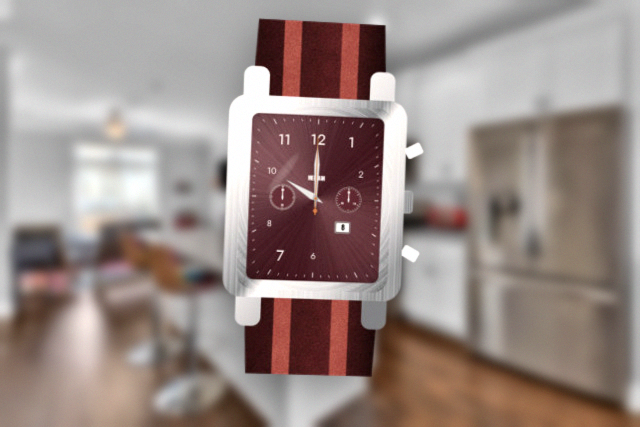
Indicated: **10:00**
